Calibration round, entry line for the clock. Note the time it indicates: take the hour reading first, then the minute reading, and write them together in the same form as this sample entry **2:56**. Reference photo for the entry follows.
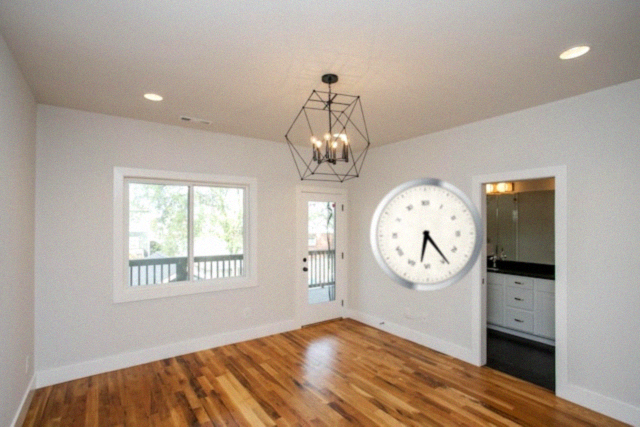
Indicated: **6:24**
